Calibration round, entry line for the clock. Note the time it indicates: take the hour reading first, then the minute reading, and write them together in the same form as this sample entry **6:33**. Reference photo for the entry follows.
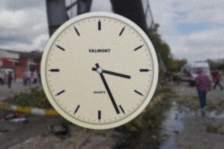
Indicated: **3:26**
